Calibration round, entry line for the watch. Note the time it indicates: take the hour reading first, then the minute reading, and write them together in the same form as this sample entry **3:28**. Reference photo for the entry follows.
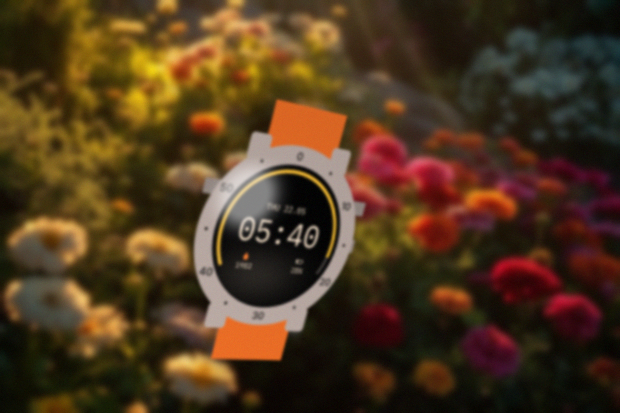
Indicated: **5:40**
